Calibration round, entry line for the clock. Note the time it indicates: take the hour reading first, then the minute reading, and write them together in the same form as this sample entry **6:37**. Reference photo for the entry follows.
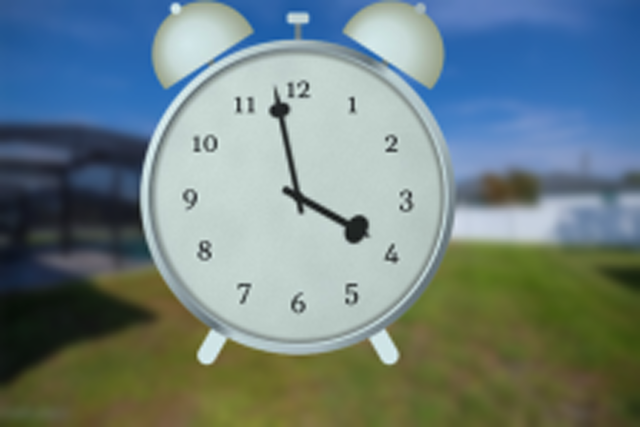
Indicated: **3:58**
